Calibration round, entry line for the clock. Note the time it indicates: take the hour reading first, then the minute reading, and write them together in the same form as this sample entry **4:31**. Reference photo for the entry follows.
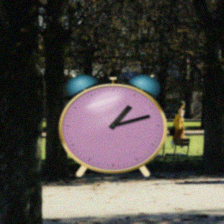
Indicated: **1:12**
